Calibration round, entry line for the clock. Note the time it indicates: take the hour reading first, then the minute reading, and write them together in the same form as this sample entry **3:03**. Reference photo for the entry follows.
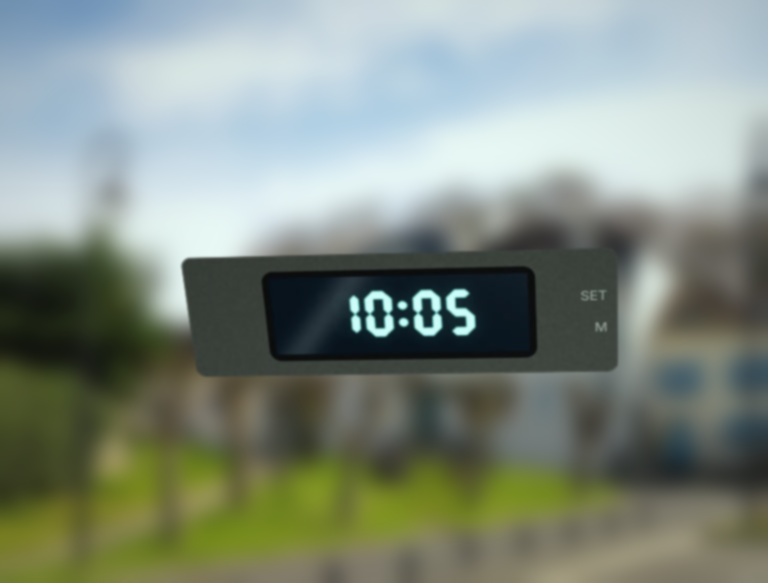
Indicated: **10:05**
